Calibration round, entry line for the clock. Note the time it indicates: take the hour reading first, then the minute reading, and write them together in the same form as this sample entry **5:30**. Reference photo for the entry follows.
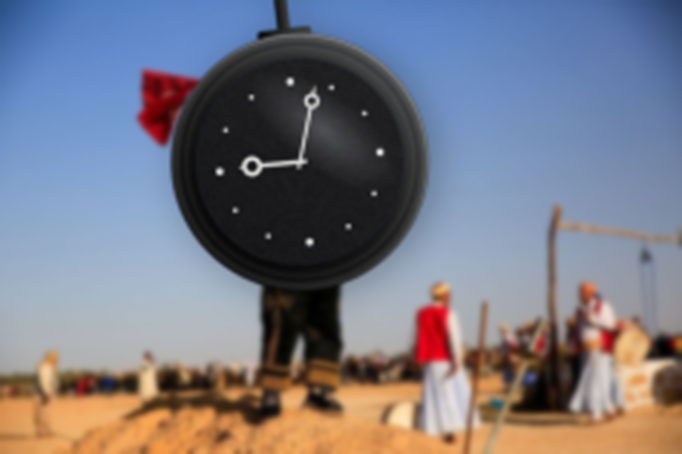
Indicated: **9:03**
